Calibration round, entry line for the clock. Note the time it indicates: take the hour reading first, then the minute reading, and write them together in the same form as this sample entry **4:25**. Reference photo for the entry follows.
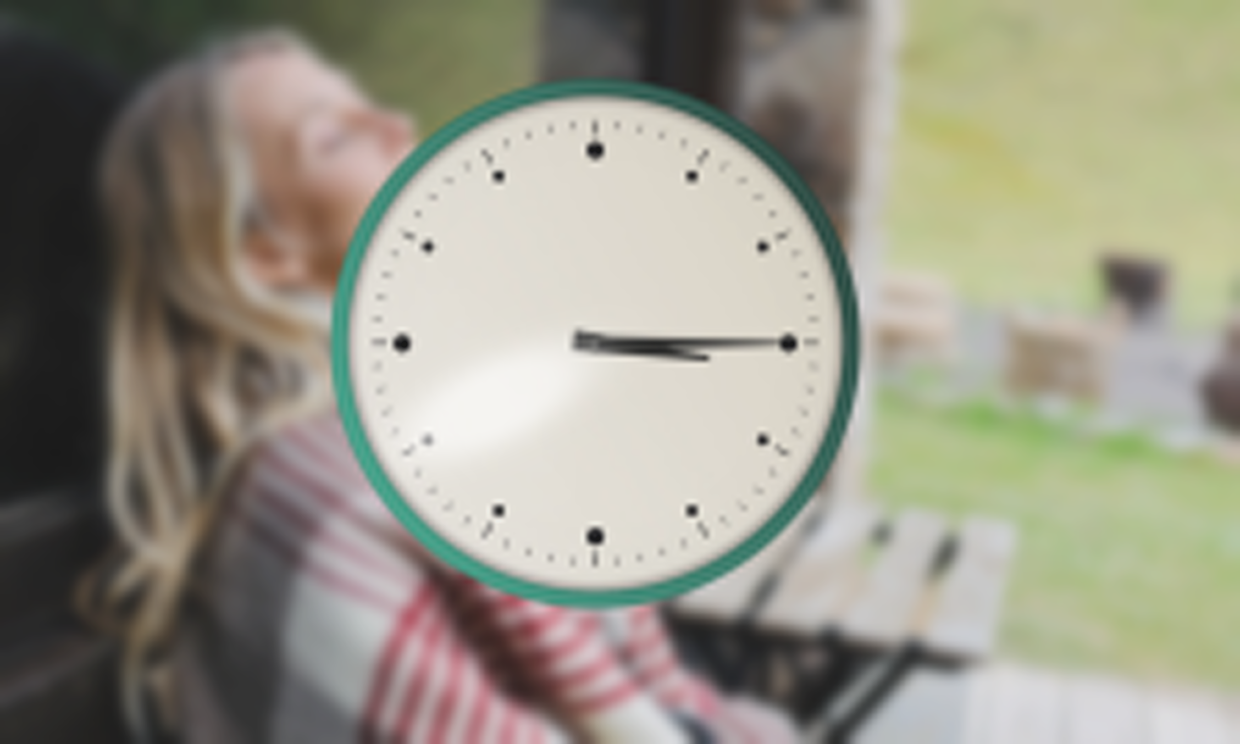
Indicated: **3:15**
